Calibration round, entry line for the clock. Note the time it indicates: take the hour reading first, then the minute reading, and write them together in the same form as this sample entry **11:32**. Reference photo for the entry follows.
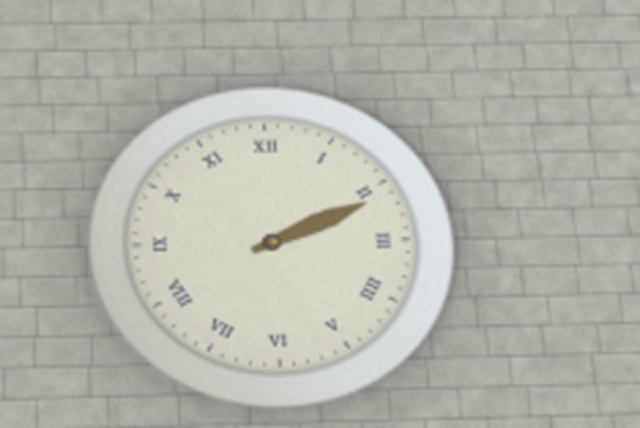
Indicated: **2:11**
